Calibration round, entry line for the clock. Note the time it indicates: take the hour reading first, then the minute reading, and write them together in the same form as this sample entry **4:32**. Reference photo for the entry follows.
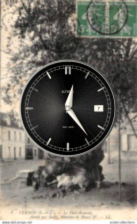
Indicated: **12:24**
